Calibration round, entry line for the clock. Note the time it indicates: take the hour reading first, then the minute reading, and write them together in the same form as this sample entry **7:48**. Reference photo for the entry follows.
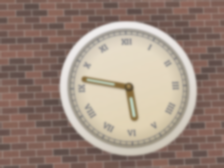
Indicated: **5:47**
